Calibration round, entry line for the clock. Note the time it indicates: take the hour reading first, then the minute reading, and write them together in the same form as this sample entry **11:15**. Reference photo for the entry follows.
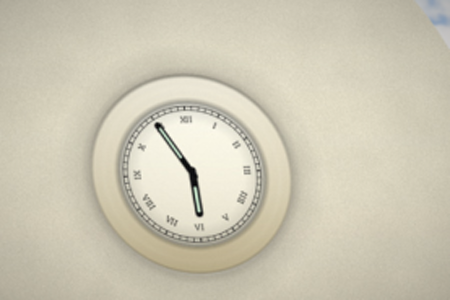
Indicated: **5:55**
